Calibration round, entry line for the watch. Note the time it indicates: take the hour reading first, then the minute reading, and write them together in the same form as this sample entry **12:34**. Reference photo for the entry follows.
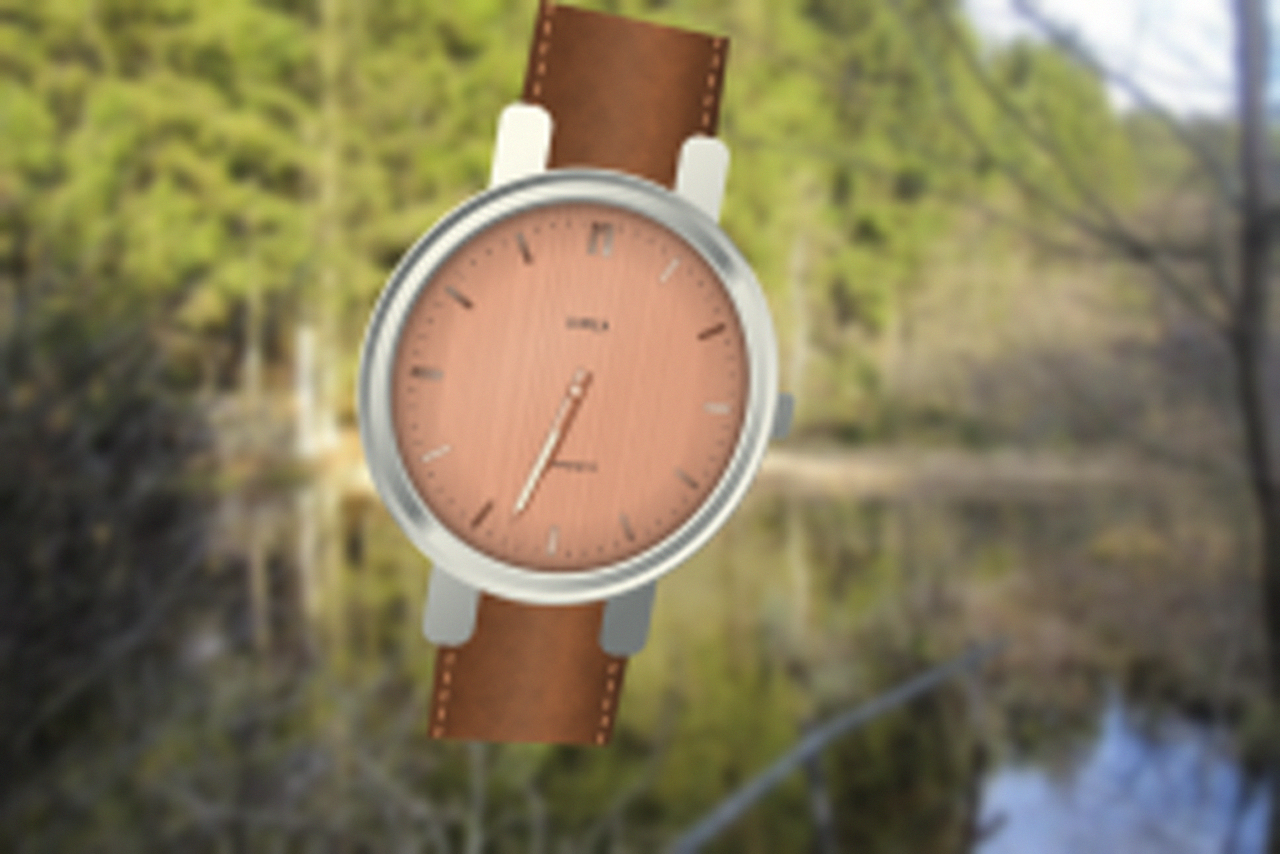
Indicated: **6:33**
